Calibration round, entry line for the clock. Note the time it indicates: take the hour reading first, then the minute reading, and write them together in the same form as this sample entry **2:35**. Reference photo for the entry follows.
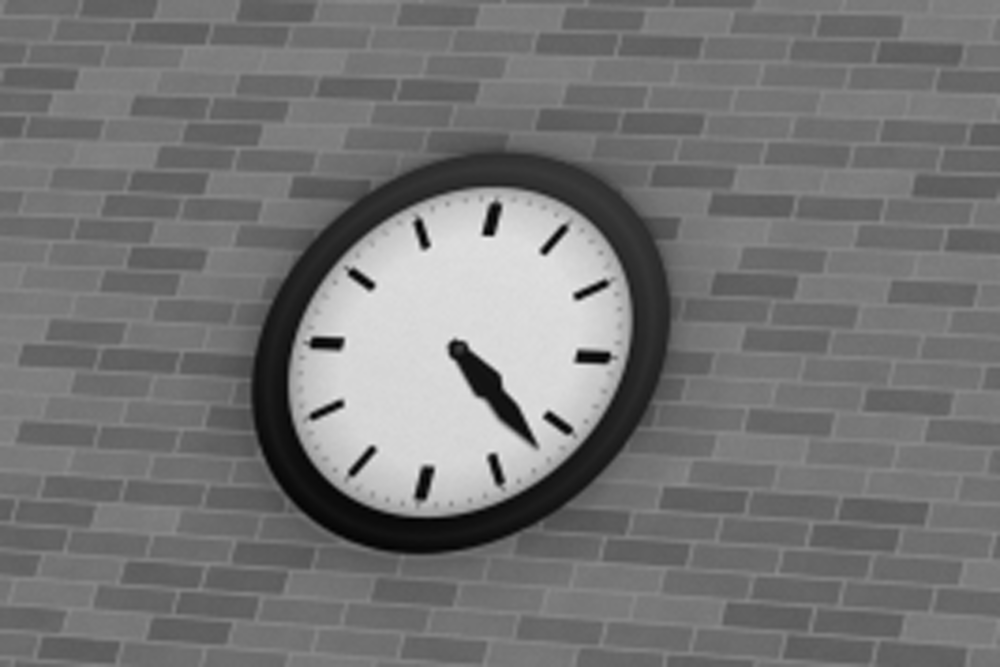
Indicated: **4:22**
